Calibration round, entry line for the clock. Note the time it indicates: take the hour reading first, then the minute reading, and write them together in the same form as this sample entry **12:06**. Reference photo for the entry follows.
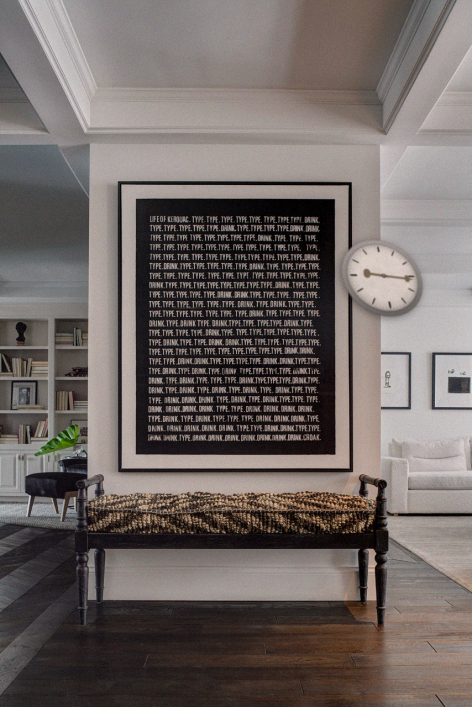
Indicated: **9:16**
